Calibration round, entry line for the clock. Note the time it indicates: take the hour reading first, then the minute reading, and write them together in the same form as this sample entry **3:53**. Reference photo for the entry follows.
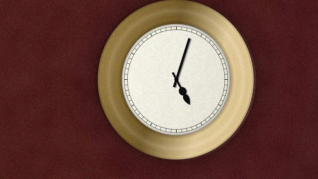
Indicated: **5:03**
